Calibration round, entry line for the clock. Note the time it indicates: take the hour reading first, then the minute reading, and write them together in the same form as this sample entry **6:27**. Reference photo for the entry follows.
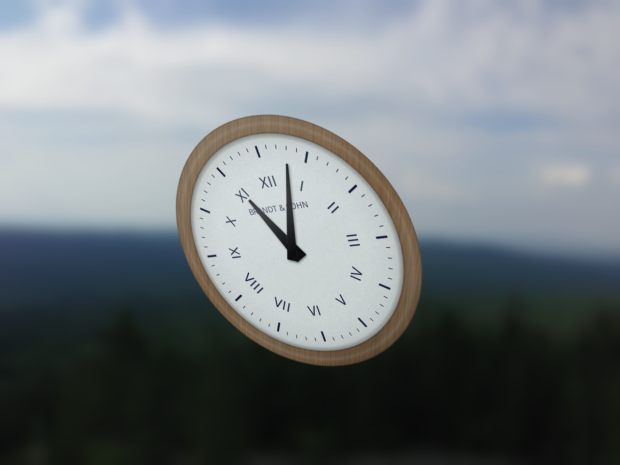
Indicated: **11:03**
